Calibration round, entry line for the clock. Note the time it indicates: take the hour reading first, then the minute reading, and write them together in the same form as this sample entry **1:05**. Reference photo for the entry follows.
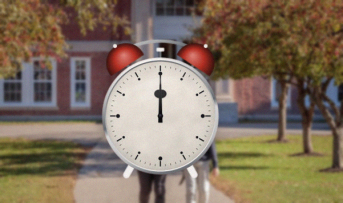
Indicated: **12:00**
